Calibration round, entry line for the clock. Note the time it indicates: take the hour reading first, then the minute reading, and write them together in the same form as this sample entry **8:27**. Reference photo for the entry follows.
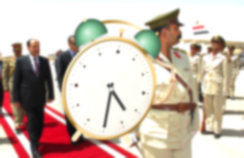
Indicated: **4:30**
